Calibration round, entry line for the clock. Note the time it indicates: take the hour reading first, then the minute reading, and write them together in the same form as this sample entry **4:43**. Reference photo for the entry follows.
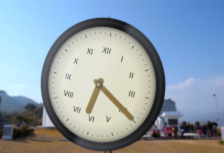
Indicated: **6:20**
